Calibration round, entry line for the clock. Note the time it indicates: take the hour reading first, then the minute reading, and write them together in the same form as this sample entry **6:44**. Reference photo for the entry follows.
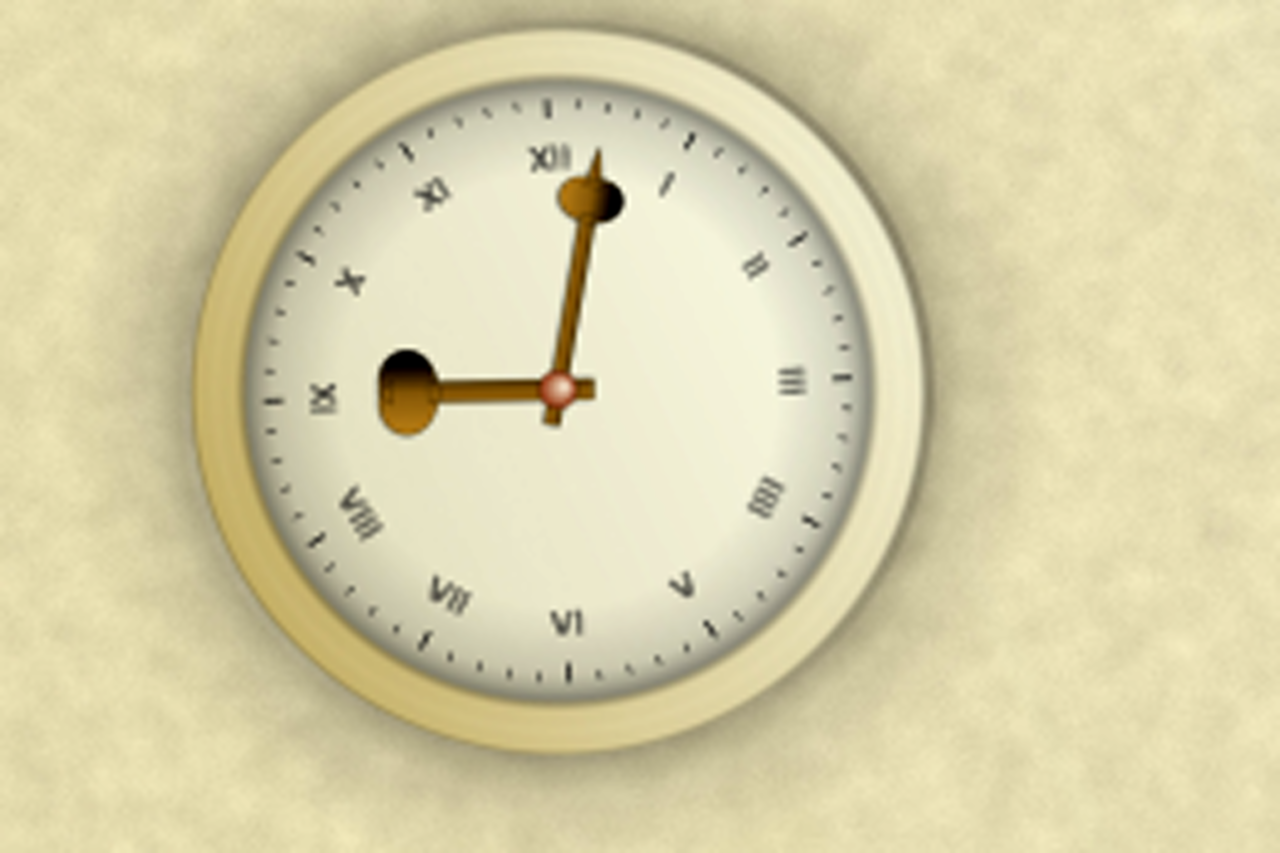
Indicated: **9:02**
